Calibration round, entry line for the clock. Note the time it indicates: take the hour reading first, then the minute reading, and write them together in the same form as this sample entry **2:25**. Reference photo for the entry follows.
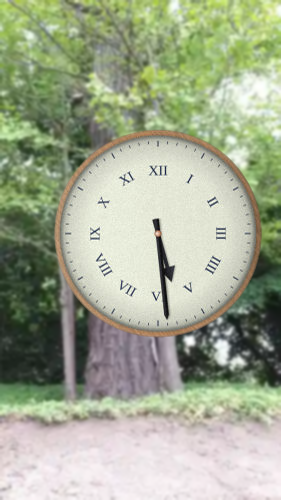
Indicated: **5:29**
